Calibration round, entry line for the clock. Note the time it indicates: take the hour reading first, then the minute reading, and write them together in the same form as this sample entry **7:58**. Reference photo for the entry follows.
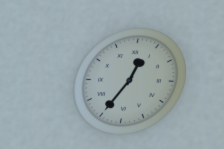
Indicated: **12:35**
